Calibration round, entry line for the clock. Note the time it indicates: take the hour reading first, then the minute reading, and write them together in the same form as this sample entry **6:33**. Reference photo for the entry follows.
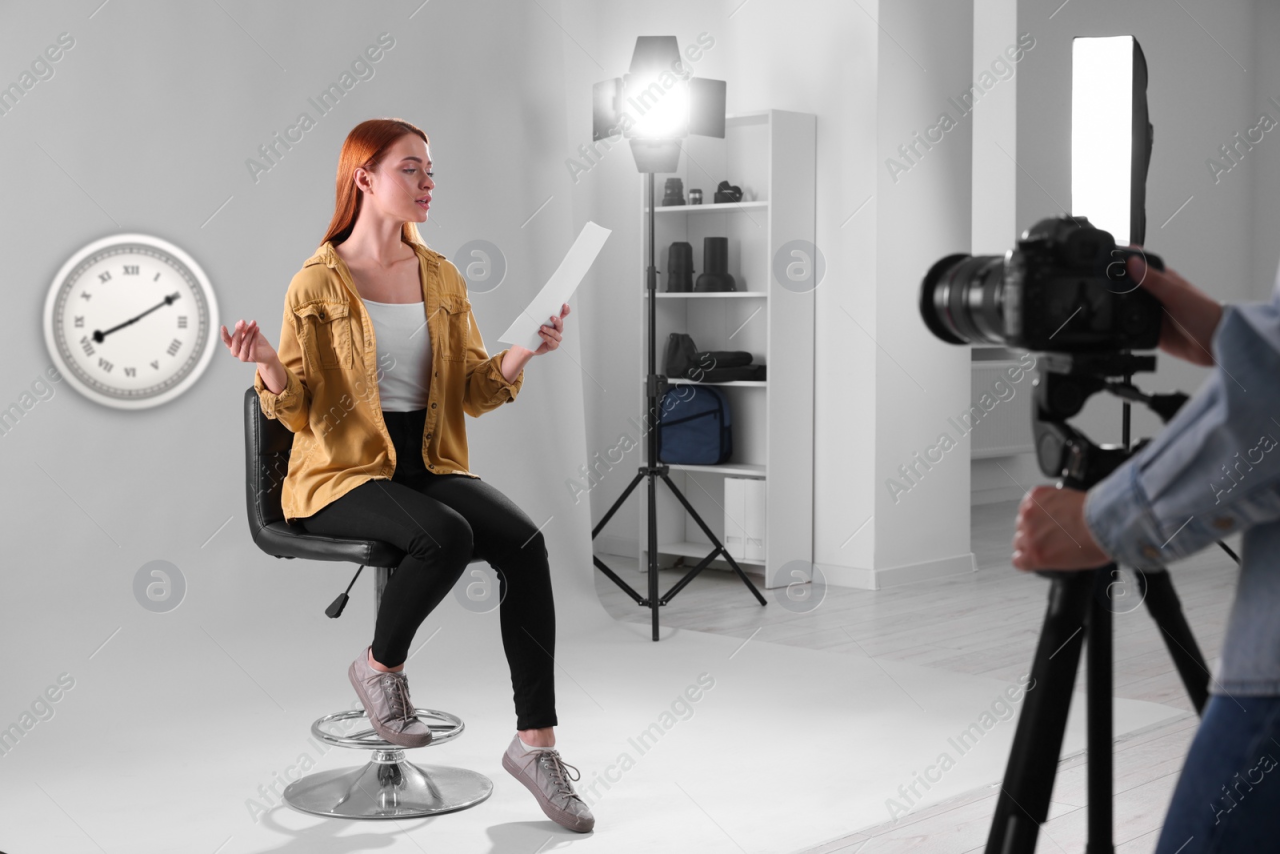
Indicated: **8:10**
